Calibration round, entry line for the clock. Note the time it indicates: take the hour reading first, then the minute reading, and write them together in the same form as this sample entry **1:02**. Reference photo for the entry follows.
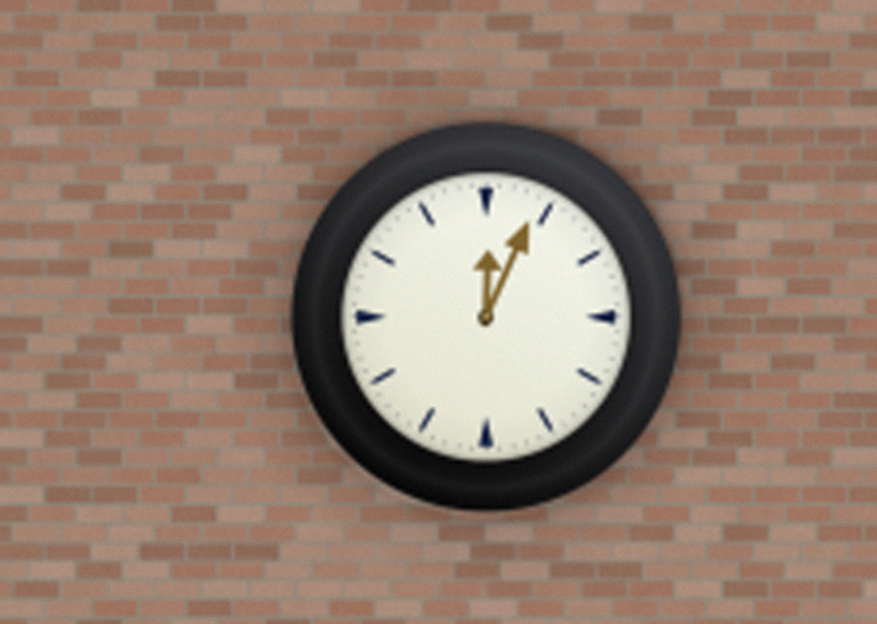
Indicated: **12:04**
